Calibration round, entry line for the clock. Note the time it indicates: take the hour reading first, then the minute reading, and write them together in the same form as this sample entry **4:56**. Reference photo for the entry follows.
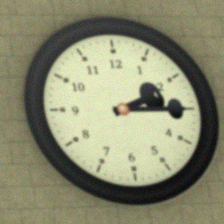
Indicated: **2:15**
